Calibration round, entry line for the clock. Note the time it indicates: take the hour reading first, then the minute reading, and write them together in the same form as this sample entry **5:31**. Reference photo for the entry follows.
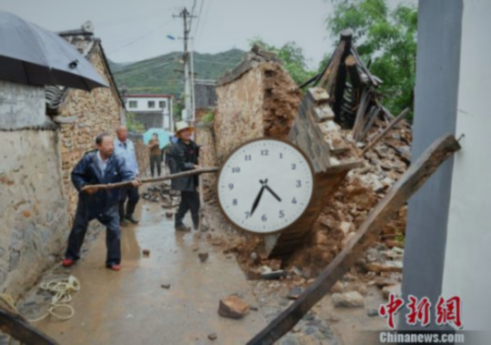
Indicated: **4:34**
